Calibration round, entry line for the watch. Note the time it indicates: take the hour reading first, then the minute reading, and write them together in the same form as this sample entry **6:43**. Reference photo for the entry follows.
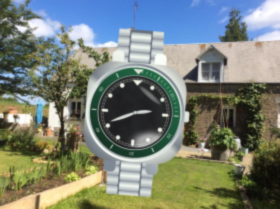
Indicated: **2:41**
